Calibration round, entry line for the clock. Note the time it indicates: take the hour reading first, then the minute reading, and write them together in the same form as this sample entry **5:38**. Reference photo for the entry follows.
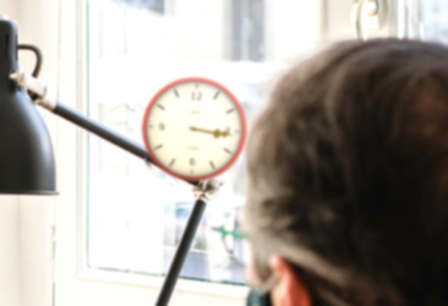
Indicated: **3:16**
